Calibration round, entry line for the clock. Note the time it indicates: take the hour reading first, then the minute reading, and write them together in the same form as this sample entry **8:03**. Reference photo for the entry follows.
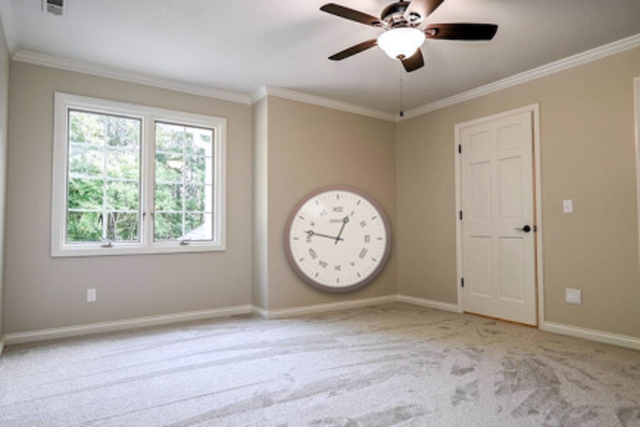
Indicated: **12:47**
